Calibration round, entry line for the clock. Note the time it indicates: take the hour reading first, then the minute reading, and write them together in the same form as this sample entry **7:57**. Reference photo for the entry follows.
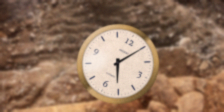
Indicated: **5:05**
